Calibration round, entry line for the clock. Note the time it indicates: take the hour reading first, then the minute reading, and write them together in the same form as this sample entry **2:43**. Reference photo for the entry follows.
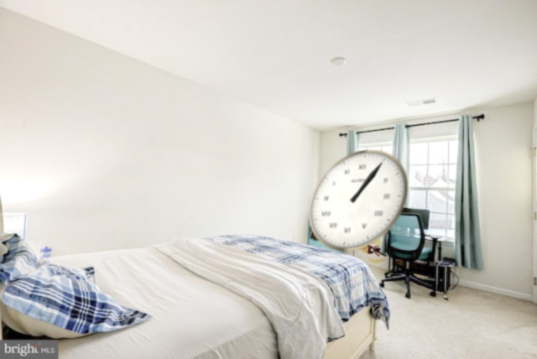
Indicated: **1:05**
